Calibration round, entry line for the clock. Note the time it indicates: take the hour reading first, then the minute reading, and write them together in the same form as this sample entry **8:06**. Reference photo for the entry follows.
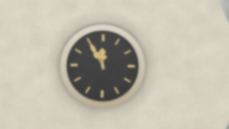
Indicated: **11:55**
